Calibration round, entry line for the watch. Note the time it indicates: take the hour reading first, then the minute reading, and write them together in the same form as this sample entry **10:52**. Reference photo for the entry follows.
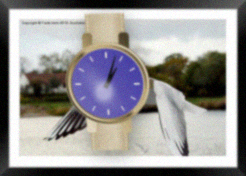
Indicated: **1:03**
